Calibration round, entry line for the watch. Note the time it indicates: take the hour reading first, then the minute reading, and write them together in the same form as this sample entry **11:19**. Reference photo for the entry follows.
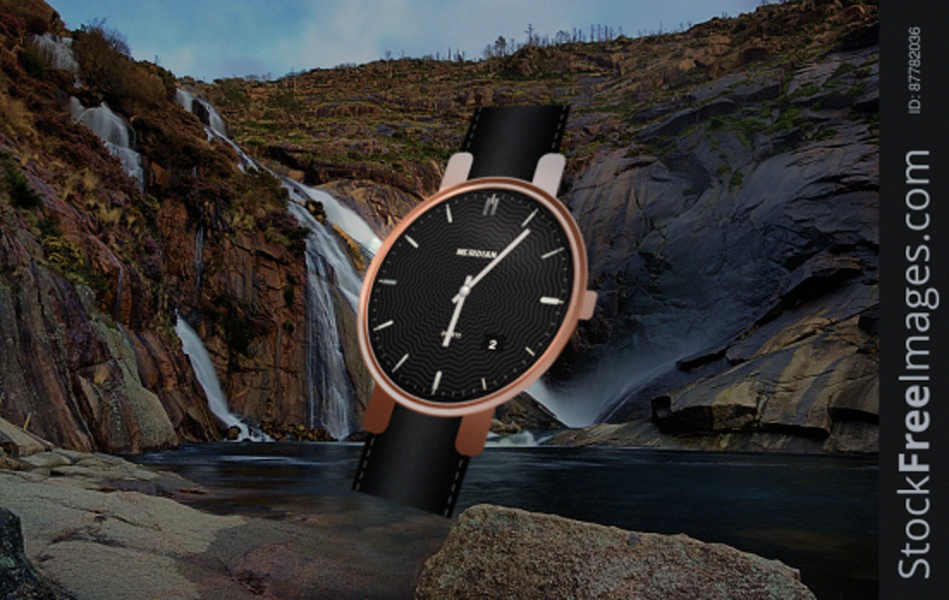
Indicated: **6:06**
